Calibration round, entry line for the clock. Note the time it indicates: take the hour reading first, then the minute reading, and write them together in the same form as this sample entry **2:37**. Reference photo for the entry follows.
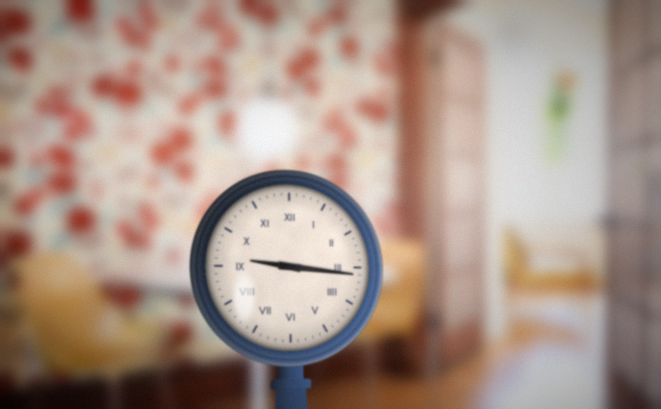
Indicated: **9:16**
